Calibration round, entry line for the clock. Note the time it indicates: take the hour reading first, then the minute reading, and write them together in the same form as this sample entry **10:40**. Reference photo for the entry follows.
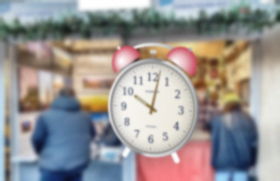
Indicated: **10:02**
